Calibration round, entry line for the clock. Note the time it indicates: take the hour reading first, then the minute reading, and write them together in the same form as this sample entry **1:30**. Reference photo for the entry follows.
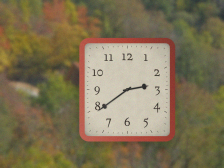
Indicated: **2:39**
